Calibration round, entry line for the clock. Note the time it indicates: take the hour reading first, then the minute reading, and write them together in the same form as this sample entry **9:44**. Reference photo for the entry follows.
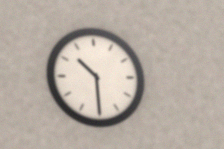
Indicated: **10:30**
